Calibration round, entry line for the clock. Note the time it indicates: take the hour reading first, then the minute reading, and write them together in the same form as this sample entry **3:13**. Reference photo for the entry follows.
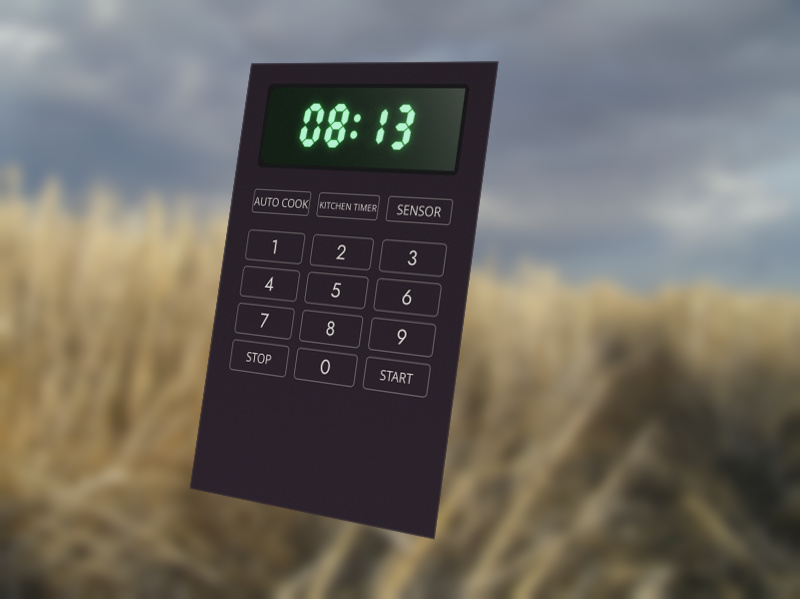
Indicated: **8:13**
